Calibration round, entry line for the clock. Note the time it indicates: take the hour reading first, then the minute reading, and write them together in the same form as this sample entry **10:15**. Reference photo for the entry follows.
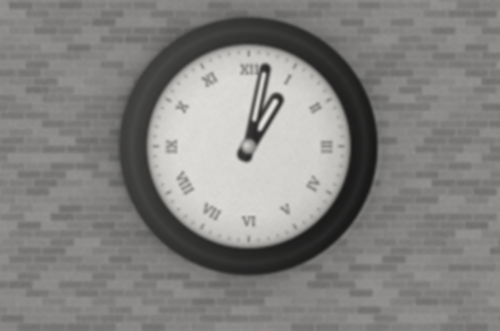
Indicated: **1:02**
